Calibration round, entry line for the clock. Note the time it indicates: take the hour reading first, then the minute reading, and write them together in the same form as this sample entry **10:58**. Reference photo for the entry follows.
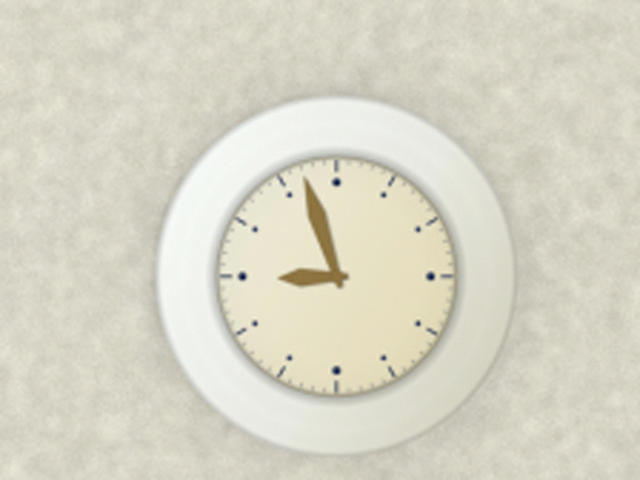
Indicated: **8:57**
